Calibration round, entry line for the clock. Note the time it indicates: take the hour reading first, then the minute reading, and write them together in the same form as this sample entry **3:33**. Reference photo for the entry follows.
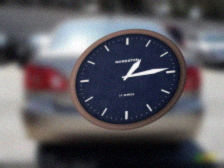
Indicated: **1:14**
